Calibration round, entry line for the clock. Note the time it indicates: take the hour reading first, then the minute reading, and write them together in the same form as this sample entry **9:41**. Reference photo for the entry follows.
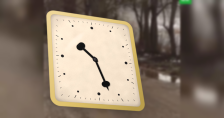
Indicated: **10:27**
